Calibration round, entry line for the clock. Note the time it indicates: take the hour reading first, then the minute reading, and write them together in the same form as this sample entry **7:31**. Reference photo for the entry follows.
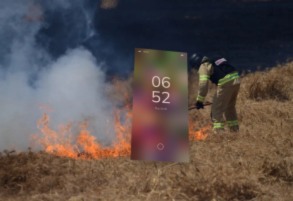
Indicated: **6:52**
